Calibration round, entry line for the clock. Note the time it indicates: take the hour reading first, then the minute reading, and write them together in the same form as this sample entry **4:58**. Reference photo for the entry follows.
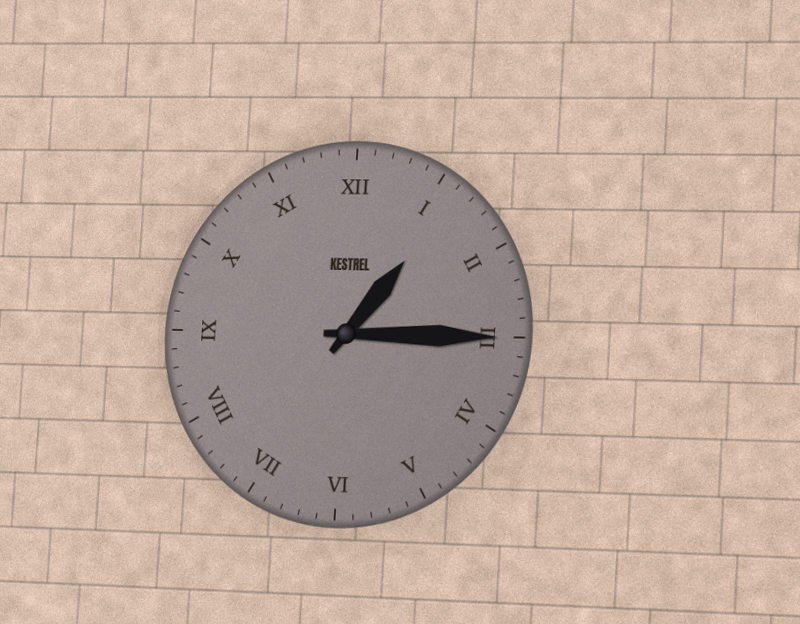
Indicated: **1:15**
